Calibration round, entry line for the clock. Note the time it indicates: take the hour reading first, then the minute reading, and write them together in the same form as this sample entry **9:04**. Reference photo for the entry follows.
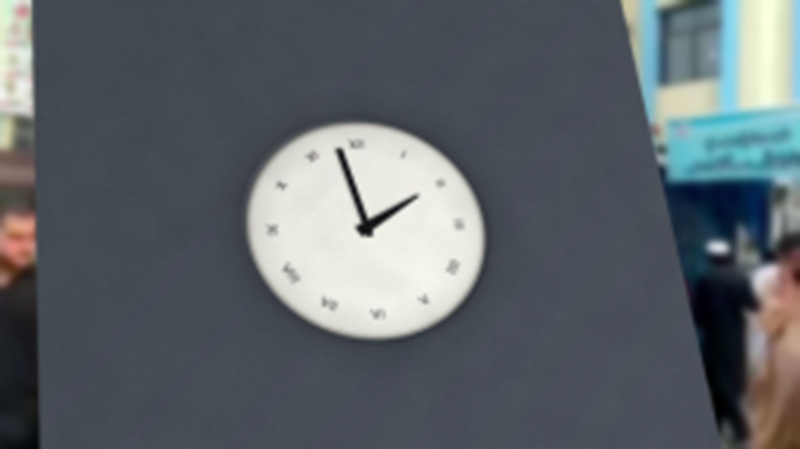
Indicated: **1:58**
